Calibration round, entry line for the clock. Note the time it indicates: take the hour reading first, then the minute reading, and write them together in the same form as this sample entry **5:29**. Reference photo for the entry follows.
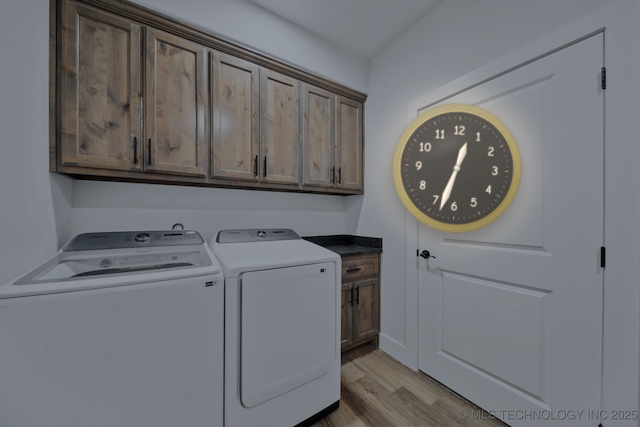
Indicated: **12:33**
